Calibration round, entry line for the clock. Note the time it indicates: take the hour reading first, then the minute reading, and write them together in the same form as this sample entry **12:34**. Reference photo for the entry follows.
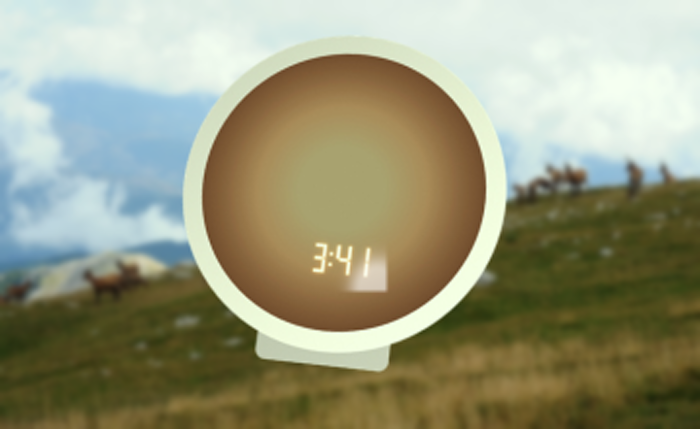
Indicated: **3:41**
